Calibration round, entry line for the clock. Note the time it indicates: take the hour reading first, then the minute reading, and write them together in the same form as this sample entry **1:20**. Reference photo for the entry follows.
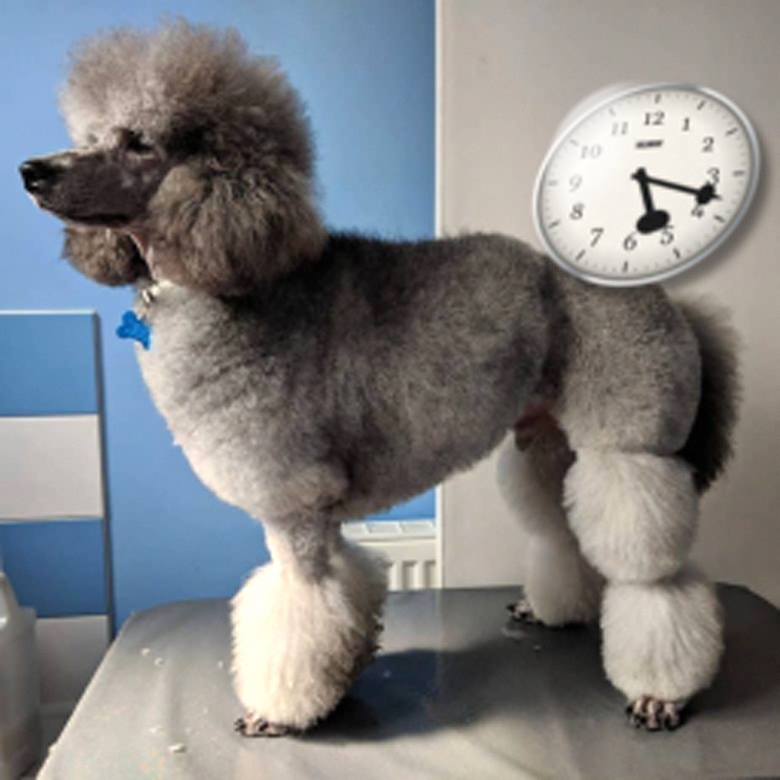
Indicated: **5:18**
